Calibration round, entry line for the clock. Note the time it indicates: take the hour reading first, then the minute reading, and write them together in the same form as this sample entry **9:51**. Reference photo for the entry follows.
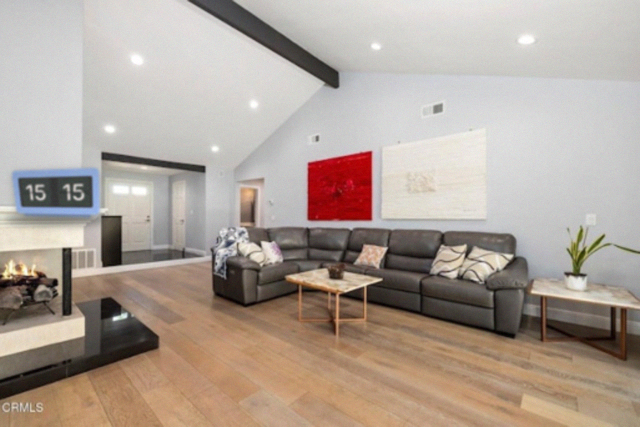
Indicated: **15:15**
